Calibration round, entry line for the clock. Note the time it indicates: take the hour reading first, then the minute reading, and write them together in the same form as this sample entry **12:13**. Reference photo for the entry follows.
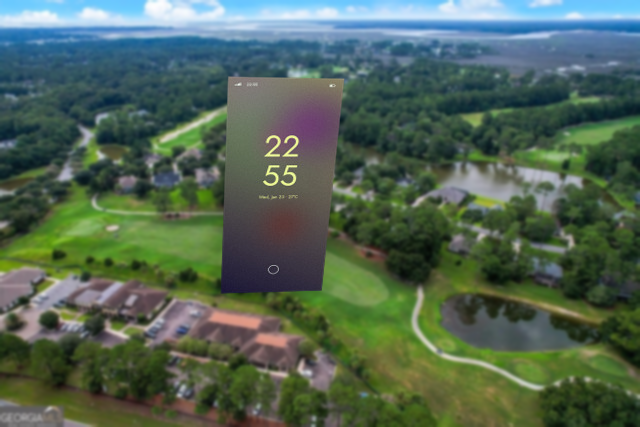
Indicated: **22:55**
